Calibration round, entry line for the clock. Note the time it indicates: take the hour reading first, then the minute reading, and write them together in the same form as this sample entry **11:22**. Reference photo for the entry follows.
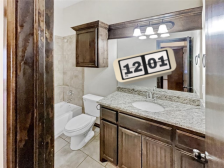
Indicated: **12:01**
